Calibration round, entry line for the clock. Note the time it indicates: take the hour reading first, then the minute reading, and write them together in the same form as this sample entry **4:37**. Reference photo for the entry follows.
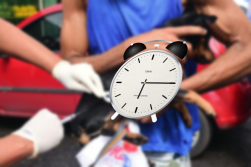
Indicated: **6:15**
